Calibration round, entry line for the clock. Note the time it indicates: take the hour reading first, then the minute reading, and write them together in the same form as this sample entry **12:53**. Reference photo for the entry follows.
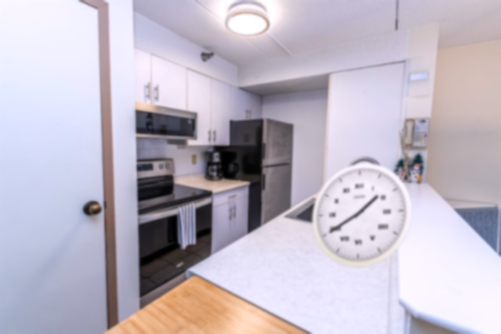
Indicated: **1:40**
